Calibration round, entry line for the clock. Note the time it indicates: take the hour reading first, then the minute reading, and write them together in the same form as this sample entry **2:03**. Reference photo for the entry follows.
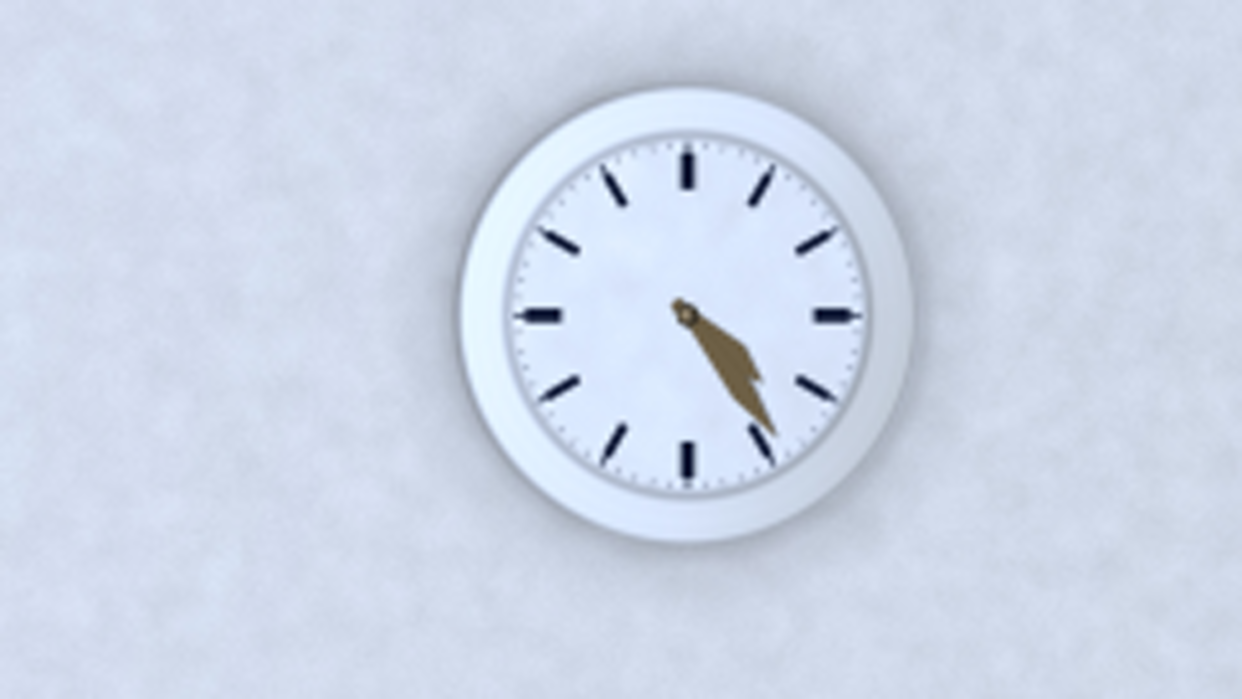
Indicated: **4:24**
